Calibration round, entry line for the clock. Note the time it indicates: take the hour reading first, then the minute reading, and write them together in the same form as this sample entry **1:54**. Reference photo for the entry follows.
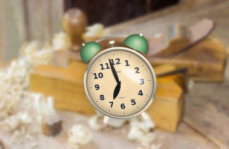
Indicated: **6:58**
